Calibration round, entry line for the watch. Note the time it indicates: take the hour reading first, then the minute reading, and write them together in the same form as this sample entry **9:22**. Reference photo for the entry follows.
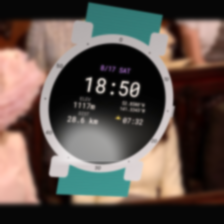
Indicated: **18:50**
